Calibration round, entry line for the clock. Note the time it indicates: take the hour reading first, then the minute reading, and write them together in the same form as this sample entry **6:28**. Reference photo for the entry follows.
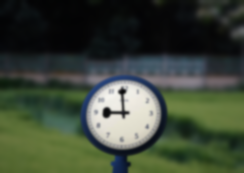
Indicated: **8:59**
